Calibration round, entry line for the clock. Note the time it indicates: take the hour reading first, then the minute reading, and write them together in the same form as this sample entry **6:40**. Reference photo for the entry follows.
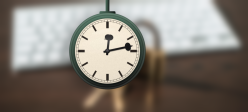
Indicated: **12:13**
